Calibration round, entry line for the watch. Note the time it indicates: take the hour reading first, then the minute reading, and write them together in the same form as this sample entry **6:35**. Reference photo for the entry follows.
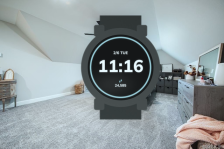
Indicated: **11:16**
